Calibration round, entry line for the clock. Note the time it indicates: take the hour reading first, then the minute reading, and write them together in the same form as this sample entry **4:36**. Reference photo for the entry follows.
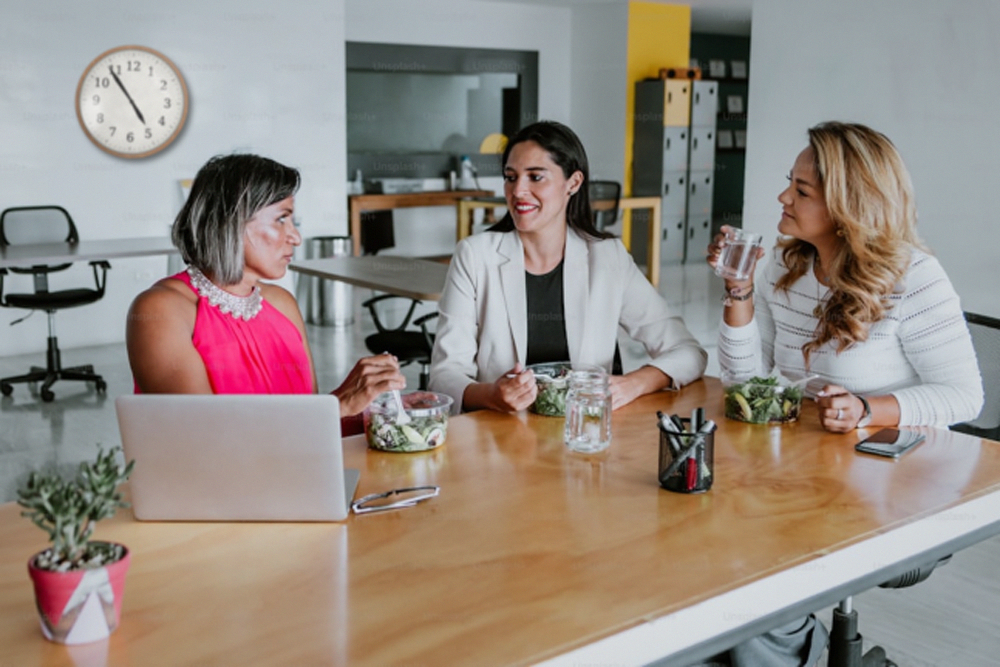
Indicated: **4:54**
